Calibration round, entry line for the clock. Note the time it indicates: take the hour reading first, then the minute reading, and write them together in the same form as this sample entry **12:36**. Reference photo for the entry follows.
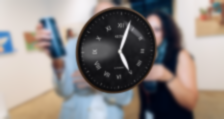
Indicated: **5:03**
